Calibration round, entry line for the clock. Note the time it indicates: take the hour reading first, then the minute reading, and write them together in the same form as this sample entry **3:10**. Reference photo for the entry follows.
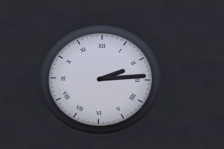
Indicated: **2:14**
